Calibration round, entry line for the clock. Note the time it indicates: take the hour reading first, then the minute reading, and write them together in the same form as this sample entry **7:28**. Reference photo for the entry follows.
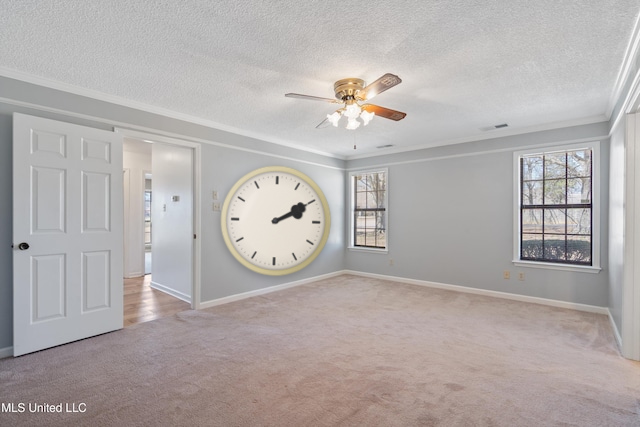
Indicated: **2:10**
